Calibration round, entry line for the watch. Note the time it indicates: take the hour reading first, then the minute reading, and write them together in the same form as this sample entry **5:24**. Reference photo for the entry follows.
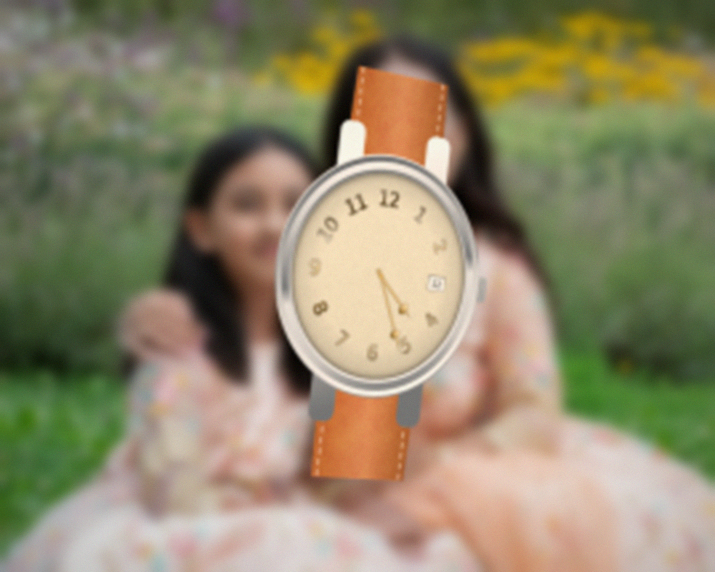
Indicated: **4:26**
